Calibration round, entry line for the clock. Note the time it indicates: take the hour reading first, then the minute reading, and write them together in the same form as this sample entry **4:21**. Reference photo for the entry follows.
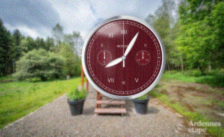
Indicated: **8:05**
